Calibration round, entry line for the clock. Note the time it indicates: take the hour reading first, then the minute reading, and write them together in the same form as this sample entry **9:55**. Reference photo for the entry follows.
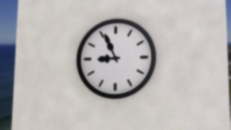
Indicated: **8:56**
